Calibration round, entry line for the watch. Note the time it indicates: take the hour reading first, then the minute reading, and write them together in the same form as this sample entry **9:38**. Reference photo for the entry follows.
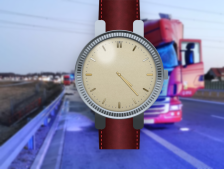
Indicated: **4:23**
